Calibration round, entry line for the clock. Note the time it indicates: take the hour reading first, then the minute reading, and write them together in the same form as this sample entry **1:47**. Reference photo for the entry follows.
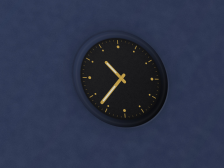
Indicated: **10:37**
